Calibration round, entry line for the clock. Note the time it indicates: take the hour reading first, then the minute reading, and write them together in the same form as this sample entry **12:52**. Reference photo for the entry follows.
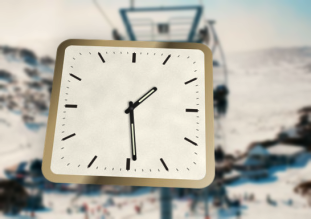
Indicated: **1:29**
